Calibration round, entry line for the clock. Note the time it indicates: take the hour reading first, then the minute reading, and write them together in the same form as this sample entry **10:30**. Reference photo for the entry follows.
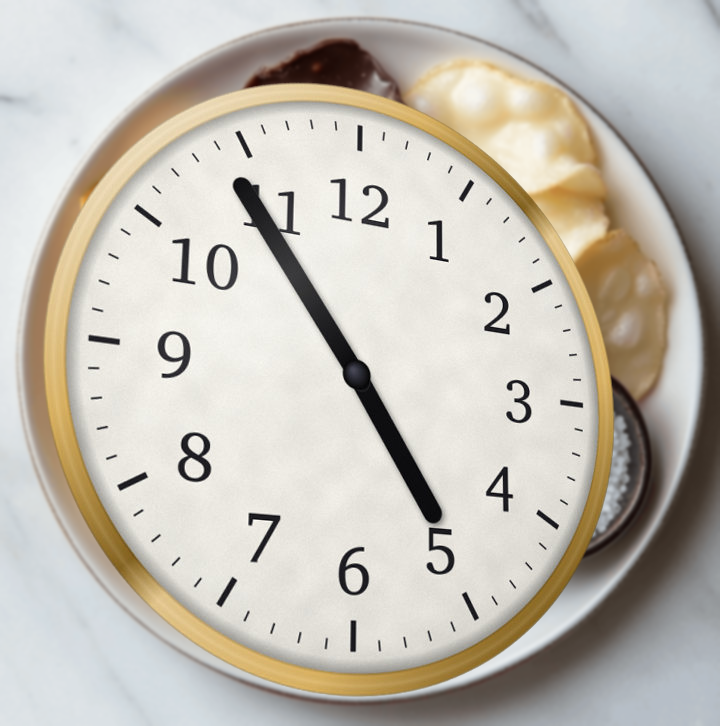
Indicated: **4:54**
